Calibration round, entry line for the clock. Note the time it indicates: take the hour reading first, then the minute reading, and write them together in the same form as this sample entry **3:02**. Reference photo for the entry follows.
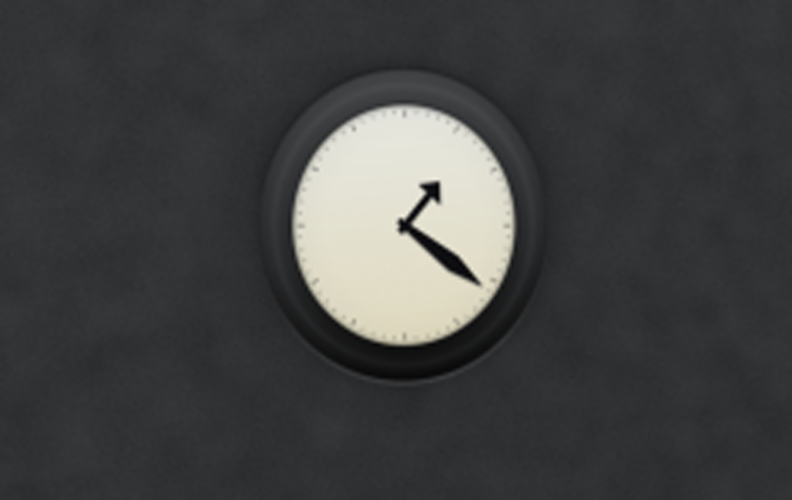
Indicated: **1:21**
